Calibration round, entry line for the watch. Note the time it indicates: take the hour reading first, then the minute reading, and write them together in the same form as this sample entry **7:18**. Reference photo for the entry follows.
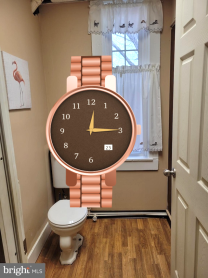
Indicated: **12:15**
